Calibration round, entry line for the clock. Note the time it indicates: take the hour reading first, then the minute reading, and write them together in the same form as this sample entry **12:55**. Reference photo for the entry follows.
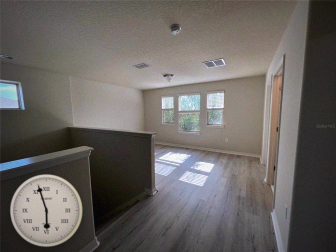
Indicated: **5:57**
